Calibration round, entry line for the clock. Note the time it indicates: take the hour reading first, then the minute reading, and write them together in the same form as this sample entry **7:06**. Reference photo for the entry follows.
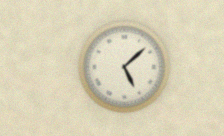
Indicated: **5:08**
